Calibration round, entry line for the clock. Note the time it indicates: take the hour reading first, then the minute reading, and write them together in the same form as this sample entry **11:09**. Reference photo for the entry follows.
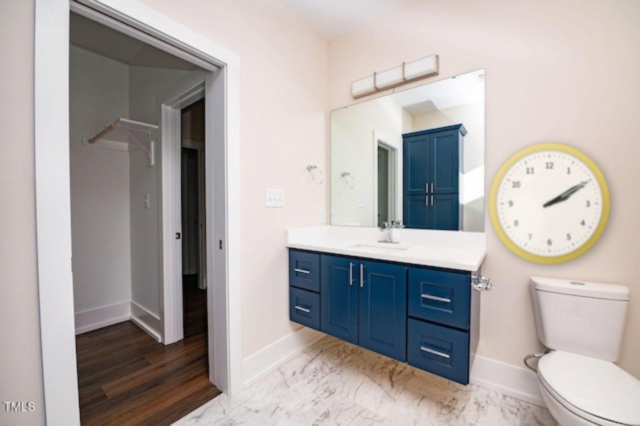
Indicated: **2:10**
